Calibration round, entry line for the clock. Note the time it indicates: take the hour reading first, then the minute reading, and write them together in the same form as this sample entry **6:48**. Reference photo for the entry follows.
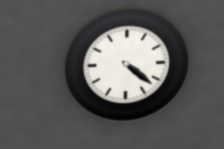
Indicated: **4:22**
